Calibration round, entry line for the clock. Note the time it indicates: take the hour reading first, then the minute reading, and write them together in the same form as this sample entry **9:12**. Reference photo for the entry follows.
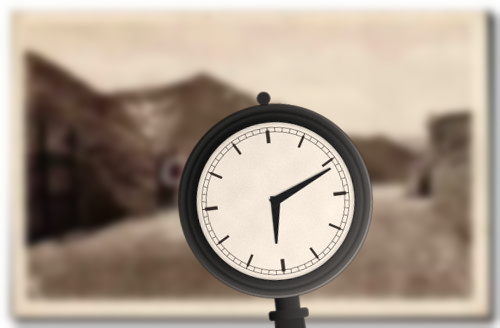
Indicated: **6:11**
